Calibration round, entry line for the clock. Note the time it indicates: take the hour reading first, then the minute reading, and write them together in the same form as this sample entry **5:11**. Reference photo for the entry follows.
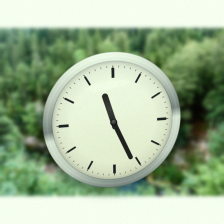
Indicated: **11:26**
